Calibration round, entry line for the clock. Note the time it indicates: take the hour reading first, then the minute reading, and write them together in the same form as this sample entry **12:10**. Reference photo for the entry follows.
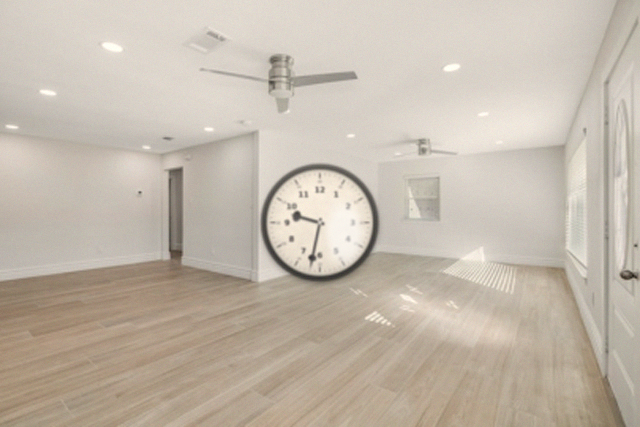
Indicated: **9:32**
